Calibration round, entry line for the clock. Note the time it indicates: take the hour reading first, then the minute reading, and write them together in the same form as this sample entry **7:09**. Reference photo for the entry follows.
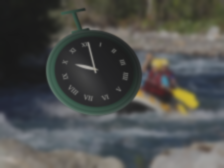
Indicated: **10:01**
